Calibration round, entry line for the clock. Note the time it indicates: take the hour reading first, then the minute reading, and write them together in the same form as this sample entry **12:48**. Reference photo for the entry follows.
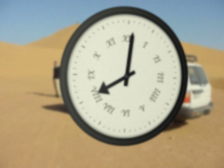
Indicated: **8:01**
